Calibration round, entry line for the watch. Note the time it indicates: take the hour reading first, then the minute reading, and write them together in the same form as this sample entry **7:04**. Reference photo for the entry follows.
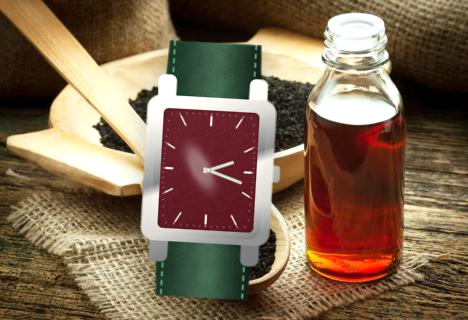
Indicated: **2:18**
